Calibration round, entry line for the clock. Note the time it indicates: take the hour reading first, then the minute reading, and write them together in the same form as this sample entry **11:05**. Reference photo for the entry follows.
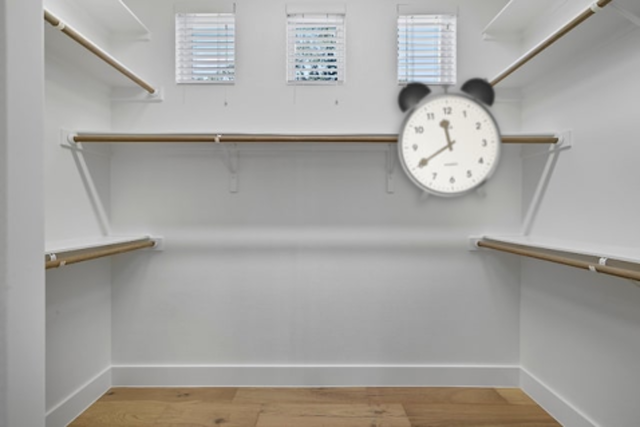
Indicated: **11:40**
